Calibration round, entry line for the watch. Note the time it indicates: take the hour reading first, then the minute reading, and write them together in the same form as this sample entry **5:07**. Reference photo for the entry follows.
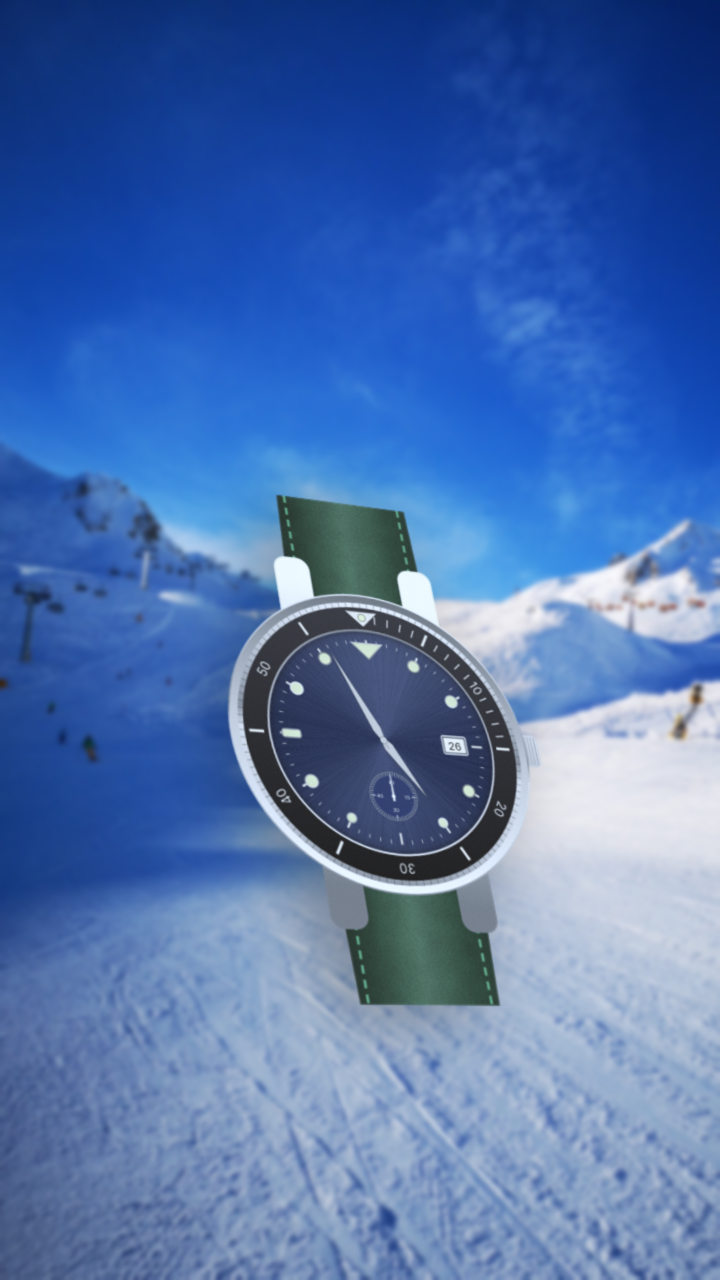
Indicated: **4:56**
